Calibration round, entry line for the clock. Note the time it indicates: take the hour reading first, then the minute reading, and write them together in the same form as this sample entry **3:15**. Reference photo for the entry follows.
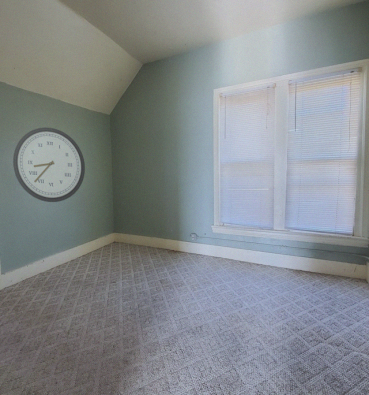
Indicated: **8:37**
